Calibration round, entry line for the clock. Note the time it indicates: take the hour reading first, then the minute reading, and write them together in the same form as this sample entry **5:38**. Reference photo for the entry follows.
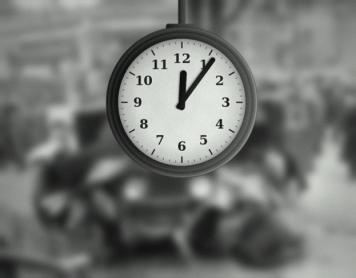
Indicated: **12:06**
